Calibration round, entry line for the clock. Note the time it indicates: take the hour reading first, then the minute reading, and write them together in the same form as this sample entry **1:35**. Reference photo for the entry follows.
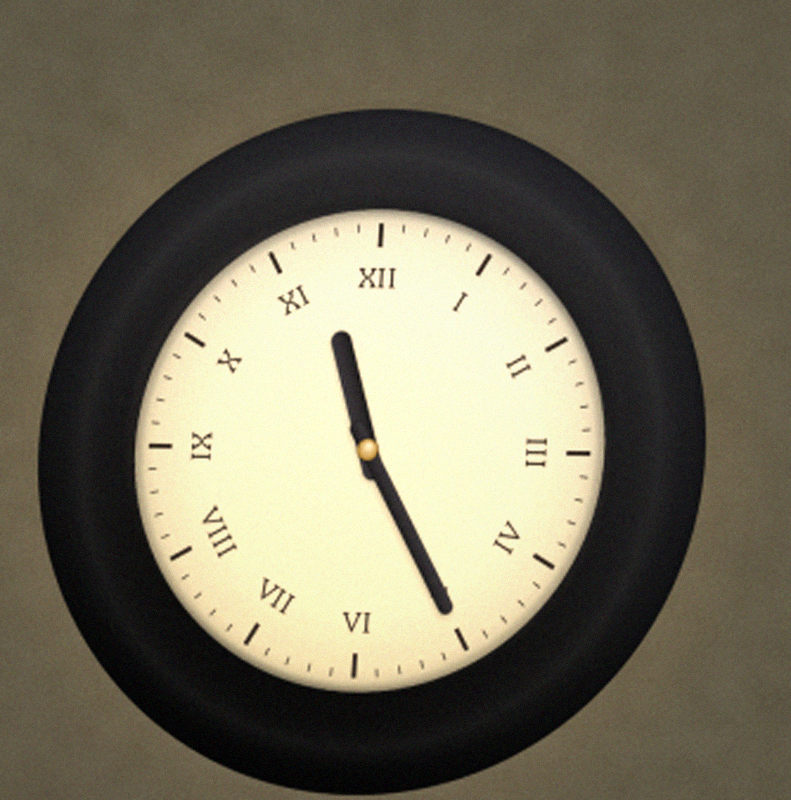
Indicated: **11:25**
